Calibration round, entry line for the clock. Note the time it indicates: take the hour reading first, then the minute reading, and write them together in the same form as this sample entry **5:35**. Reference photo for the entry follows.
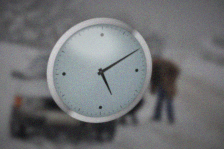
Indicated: **5:10**
